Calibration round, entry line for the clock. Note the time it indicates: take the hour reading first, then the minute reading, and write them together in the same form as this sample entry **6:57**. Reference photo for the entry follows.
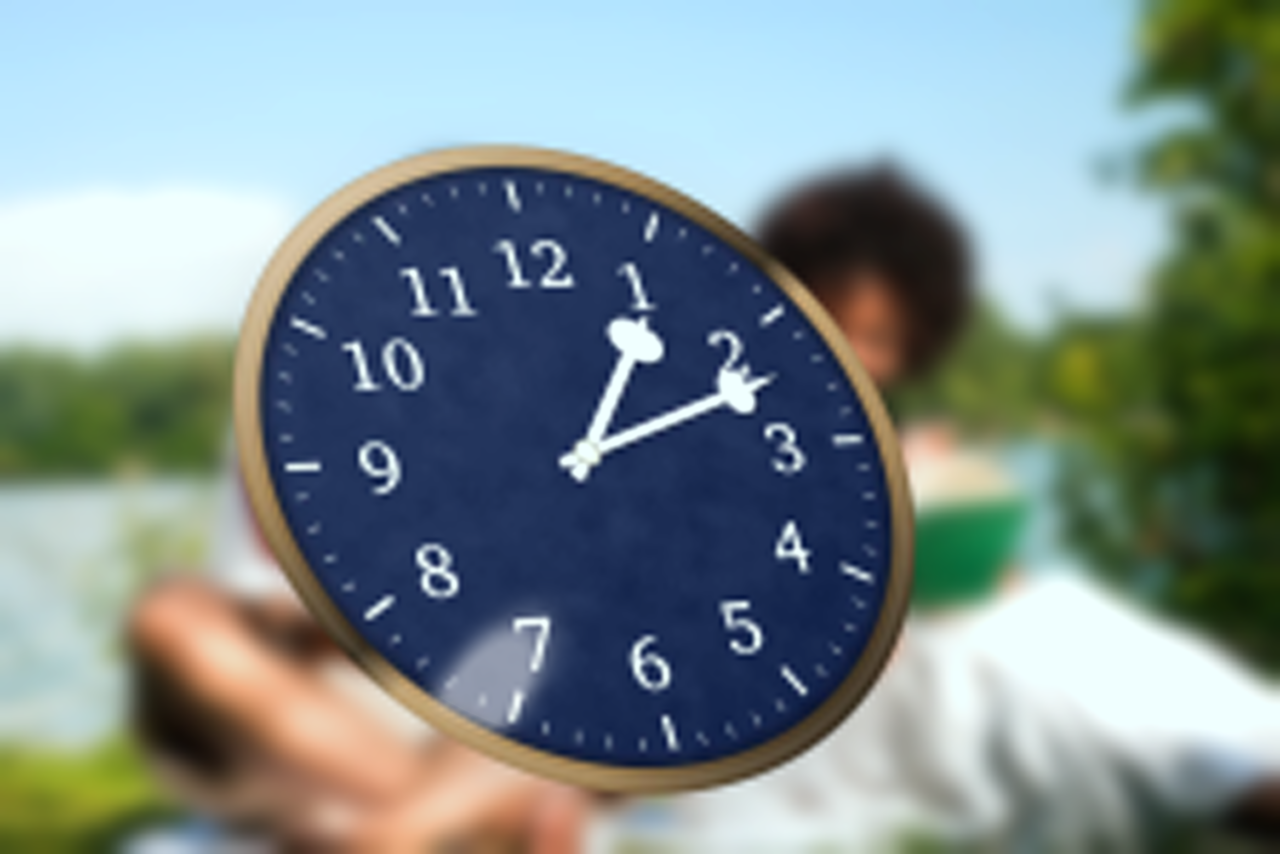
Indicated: **1:12**
